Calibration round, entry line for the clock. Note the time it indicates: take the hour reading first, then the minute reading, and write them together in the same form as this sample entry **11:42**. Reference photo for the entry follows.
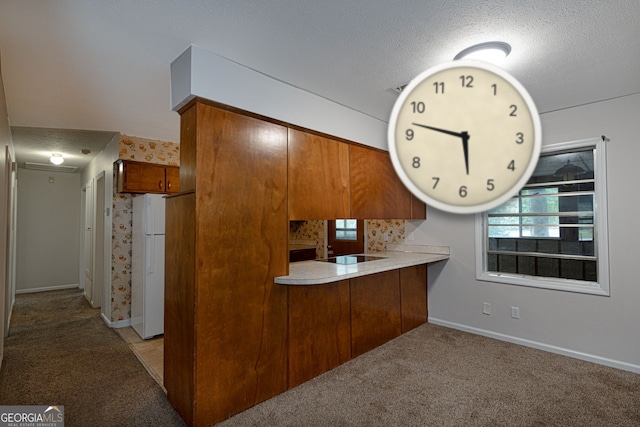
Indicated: **5:47**
